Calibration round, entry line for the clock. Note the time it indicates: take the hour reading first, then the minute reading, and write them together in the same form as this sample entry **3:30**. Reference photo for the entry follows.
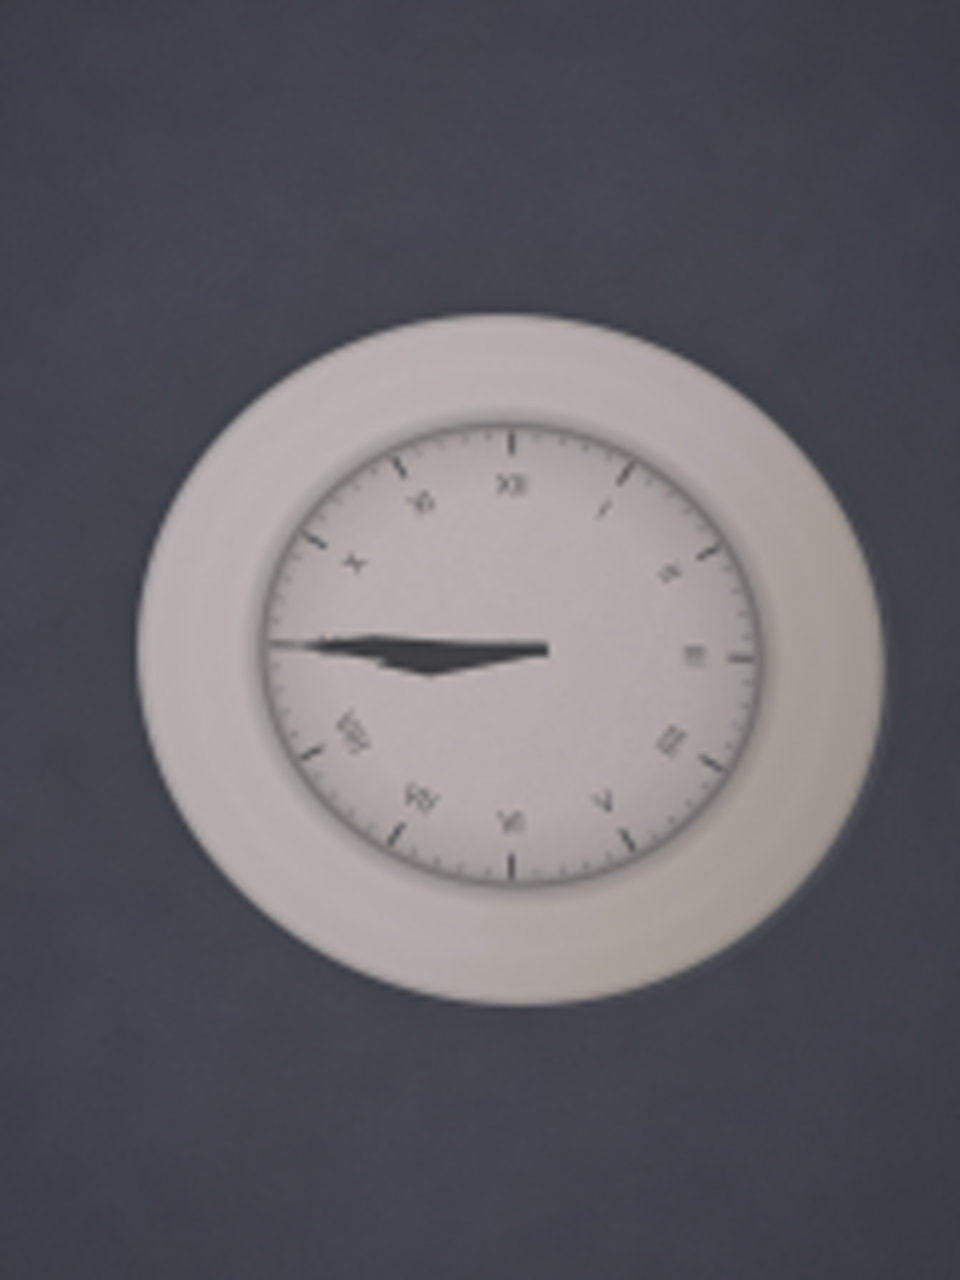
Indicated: **8:45**
